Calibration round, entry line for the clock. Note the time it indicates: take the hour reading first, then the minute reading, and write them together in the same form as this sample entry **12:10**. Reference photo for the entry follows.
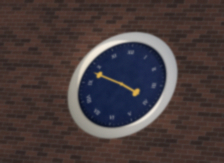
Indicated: **3:48**
